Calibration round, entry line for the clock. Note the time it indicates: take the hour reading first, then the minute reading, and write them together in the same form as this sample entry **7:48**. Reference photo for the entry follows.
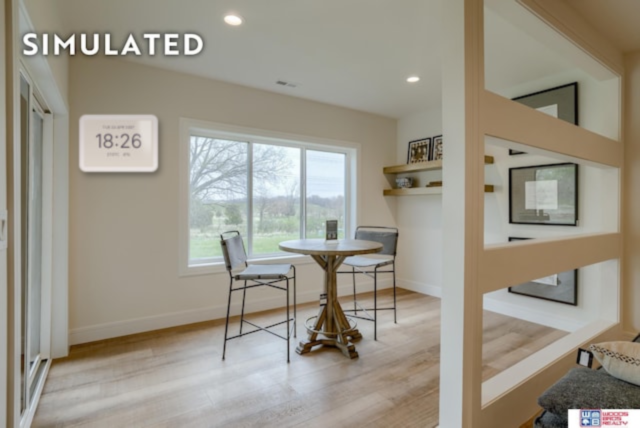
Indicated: **18:26**
